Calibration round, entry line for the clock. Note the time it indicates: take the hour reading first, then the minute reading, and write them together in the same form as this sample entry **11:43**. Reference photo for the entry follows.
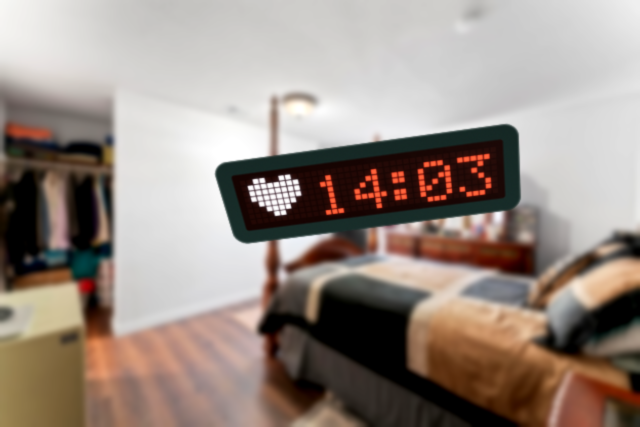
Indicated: **14:03**
